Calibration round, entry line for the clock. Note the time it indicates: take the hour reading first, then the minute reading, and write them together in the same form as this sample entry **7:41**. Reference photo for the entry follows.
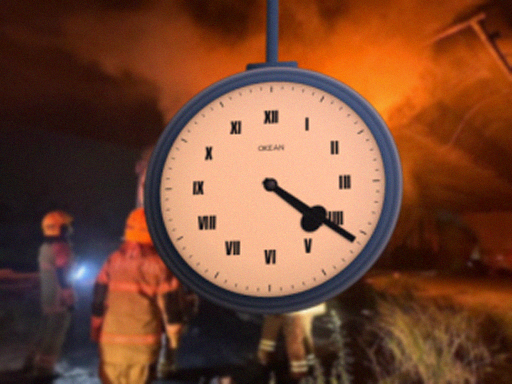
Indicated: **4:21**
